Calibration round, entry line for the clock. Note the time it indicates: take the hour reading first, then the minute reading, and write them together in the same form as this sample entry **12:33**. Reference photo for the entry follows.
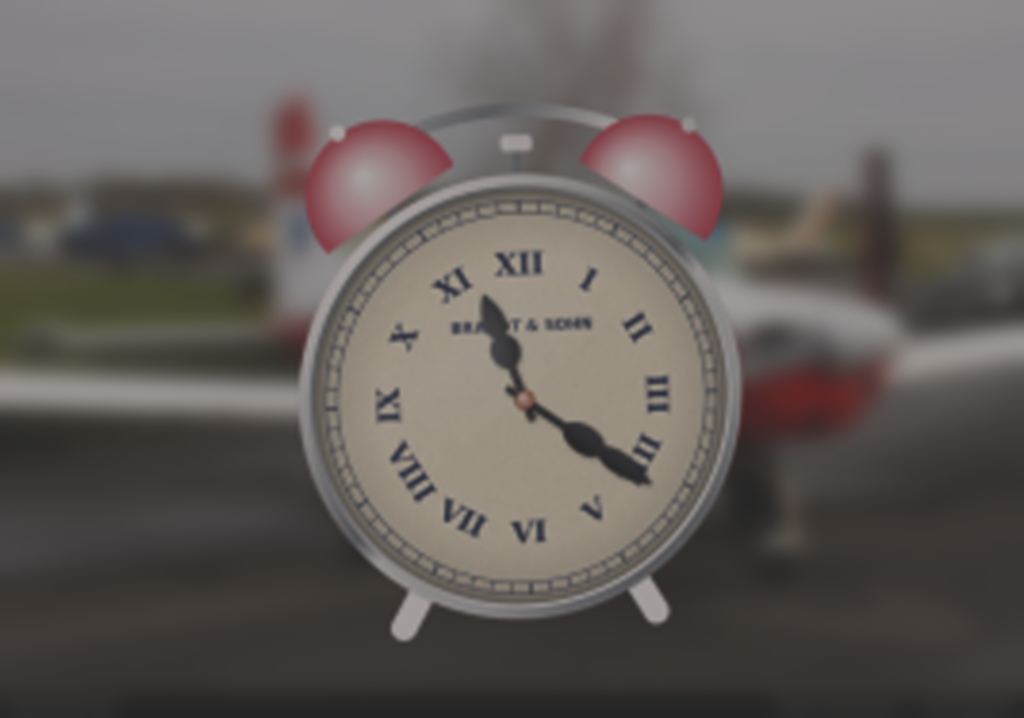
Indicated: **11:21**
